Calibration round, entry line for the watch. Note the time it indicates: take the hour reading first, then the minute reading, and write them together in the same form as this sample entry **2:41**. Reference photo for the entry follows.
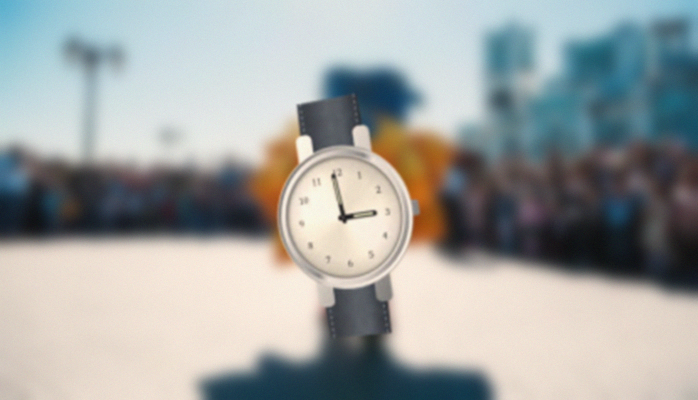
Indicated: **2:59**
